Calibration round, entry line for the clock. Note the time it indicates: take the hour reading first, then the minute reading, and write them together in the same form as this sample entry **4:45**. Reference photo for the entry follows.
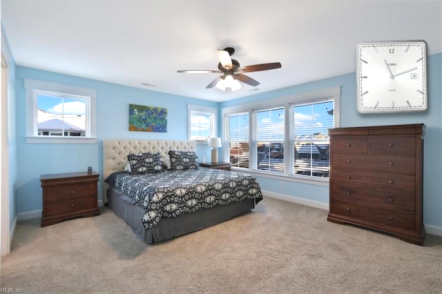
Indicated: **11:12**
